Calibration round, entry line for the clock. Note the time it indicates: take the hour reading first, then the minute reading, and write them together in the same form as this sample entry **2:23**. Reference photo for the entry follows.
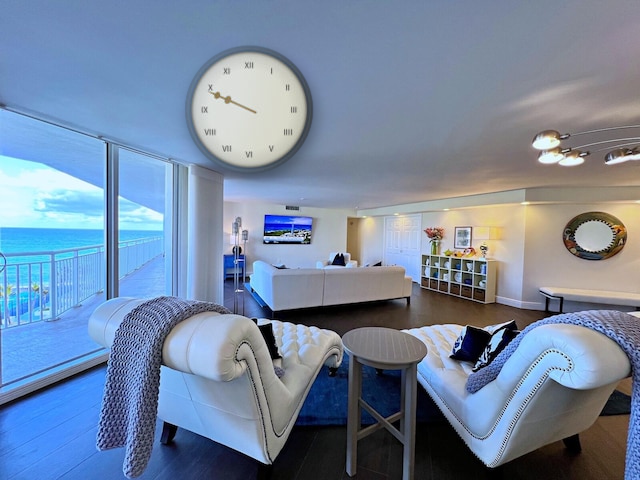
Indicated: **9:49**
